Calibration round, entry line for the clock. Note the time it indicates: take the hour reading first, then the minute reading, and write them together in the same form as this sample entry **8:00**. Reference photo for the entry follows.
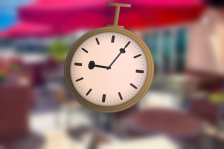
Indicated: **9:05**
